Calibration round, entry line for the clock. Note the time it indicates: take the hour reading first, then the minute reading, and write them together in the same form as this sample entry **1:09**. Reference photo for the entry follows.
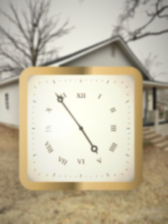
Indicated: **4:54**
